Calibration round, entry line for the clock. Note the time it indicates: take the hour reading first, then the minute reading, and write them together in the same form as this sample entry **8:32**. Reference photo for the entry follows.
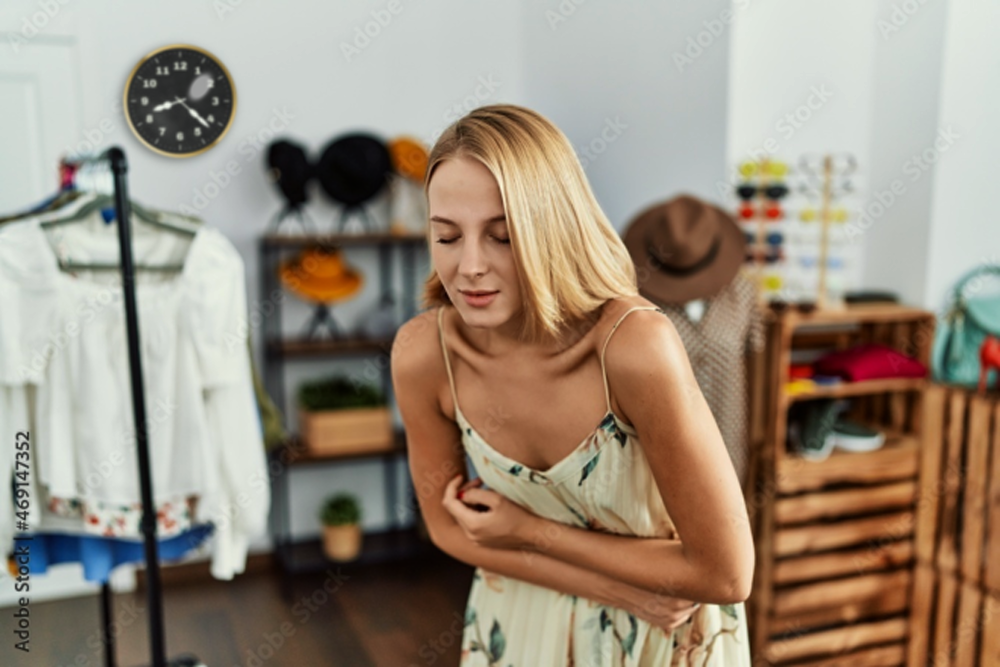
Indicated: **8:22**
